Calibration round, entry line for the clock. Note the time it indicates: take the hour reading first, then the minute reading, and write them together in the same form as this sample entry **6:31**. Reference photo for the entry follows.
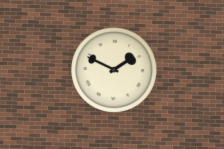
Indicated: **1:49**
